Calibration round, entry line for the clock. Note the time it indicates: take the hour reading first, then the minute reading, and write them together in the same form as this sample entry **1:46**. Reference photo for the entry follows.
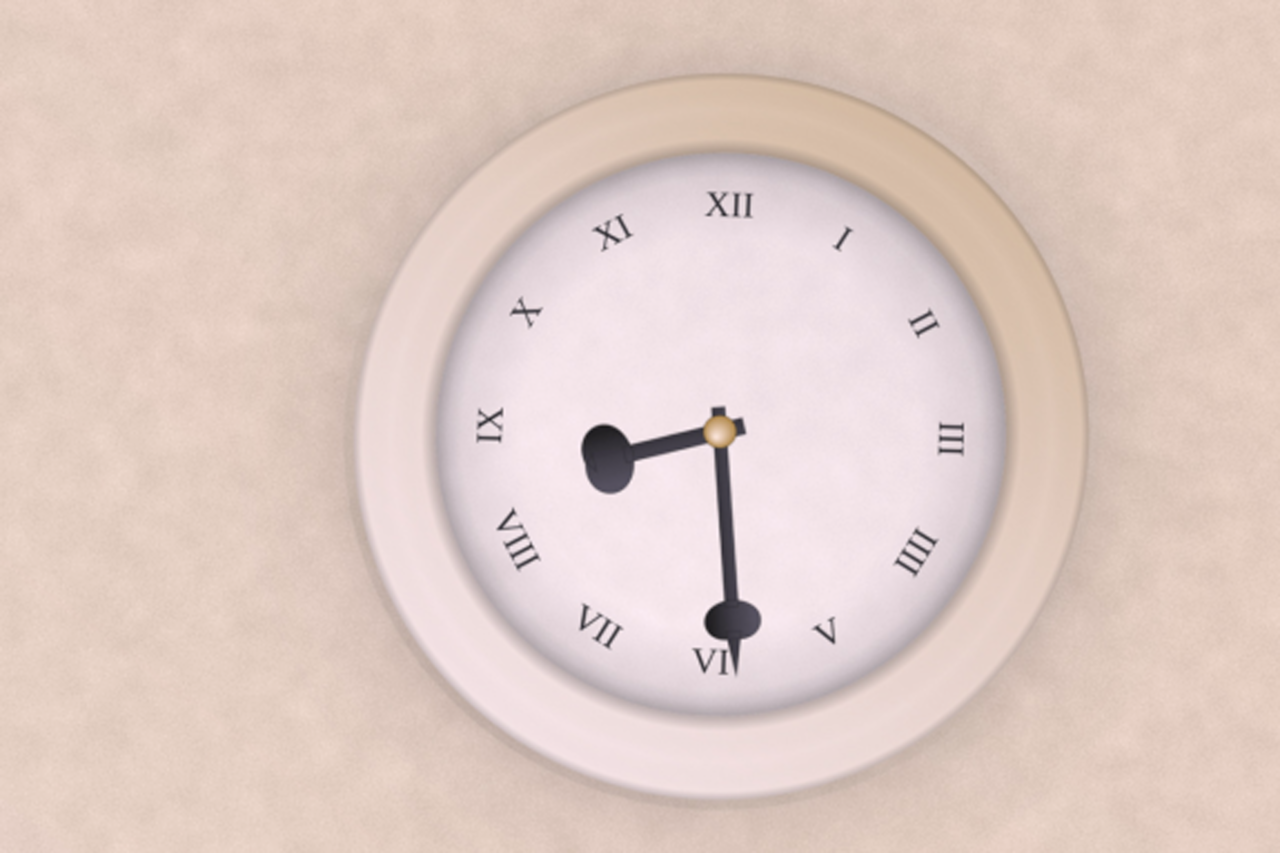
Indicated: **8:29**
